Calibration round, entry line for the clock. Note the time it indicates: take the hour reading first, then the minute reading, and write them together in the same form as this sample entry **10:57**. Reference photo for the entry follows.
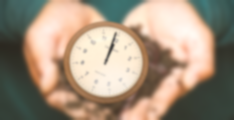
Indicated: **11:59**
